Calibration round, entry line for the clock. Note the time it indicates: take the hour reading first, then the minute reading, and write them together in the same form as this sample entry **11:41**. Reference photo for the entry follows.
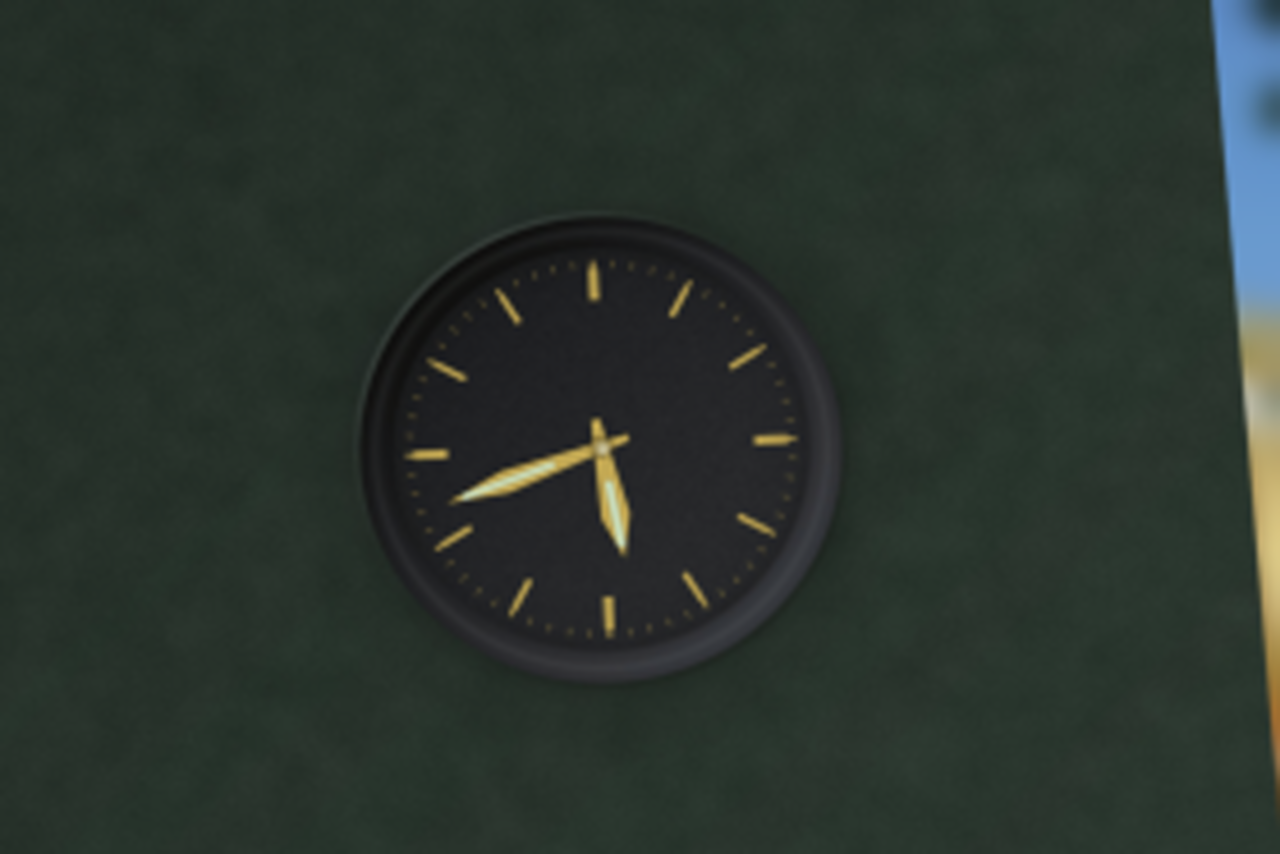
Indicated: **5:42**
